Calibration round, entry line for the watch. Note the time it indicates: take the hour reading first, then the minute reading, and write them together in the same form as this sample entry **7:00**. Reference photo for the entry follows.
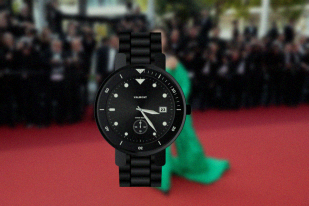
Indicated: **3:24**
